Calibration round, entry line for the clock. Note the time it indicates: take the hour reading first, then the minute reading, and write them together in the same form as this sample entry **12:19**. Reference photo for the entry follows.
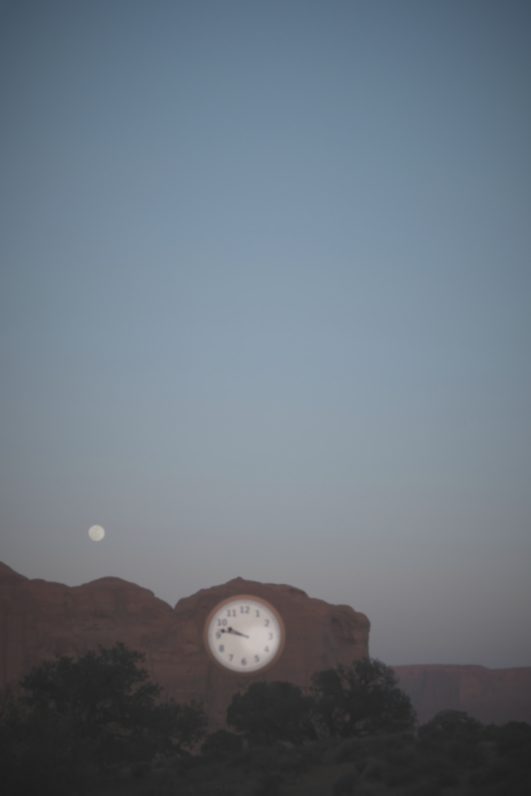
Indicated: **9:47**
